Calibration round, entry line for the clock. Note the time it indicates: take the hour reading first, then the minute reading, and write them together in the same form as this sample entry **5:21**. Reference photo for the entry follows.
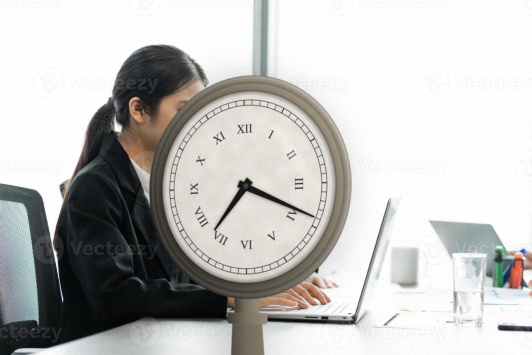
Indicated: **7:19**
